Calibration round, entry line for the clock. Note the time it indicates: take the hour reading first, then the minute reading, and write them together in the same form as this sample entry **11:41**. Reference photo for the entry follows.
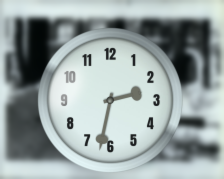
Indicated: **2:32**
